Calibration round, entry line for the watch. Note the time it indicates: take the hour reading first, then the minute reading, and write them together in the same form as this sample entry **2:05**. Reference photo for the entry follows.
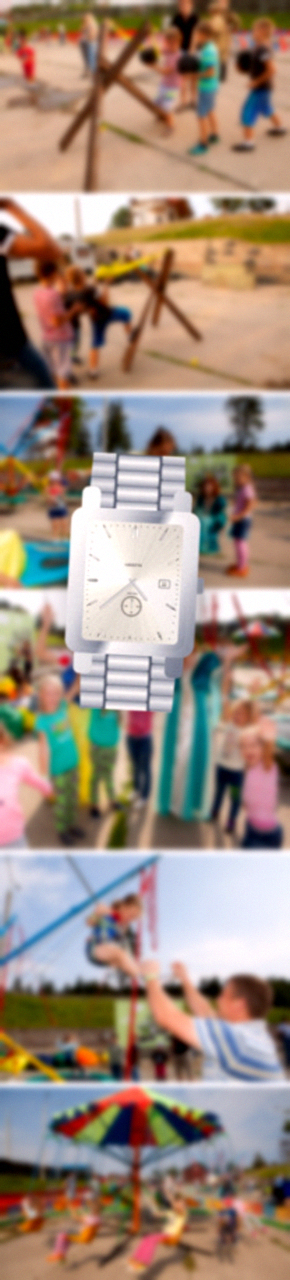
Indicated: **4:38**
